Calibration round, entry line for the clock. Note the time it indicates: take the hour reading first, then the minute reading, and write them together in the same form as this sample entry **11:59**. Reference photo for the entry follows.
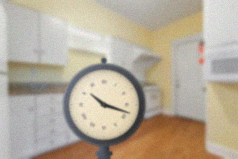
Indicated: **10:18**
